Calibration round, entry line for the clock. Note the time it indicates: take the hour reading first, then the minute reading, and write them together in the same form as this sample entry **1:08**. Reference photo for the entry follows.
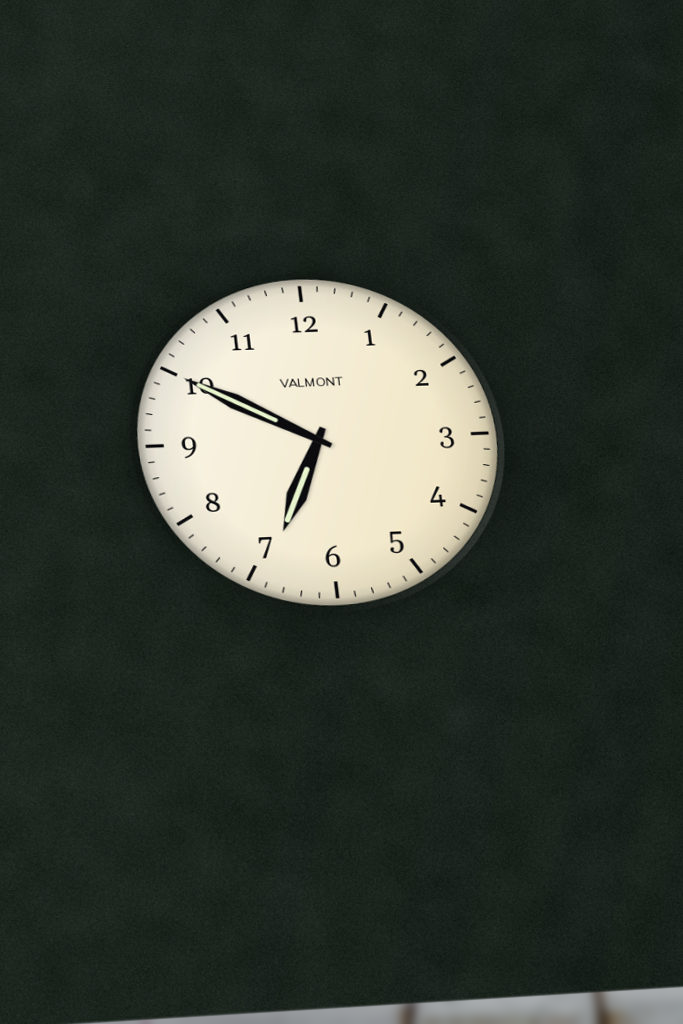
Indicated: **6:50**
